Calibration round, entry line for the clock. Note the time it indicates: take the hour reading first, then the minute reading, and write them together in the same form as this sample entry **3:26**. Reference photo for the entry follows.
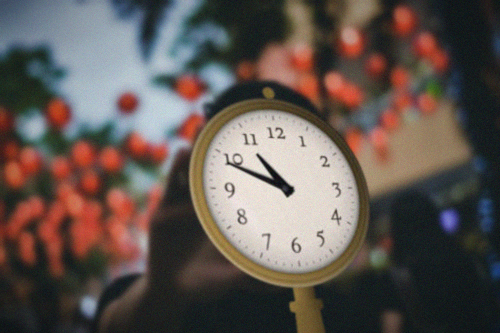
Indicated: **10:49**
